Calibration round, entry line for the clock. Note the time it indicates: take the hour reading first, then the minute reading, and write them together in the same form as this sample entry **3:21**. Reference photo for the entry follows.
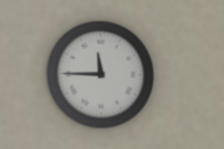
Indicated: **11:45**
